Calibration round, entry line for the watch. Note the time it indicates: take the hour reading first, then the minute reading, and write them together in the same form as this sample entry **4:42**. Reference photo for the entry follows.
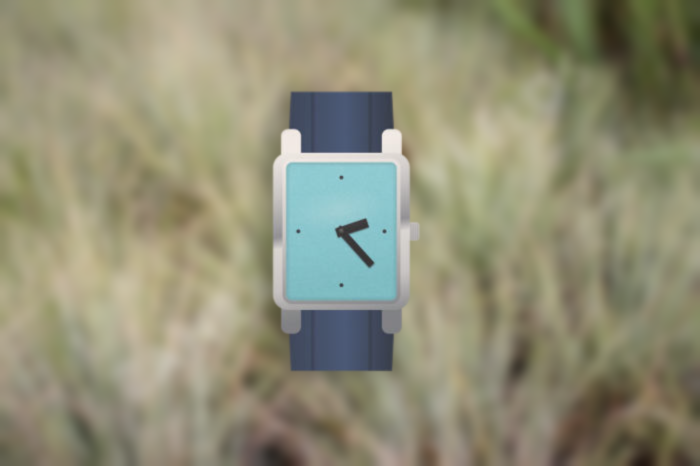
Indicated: **2:23**
